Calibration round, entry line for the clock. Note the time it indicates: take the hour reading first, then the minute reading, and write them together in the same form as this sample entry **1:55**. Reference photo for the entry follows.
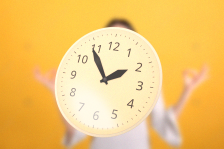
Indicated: **1:54**
